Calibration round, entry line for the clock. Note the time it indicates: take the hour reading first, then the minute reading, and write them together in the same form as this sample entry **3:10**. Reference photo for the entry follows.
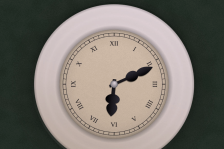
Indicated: **6:11**
